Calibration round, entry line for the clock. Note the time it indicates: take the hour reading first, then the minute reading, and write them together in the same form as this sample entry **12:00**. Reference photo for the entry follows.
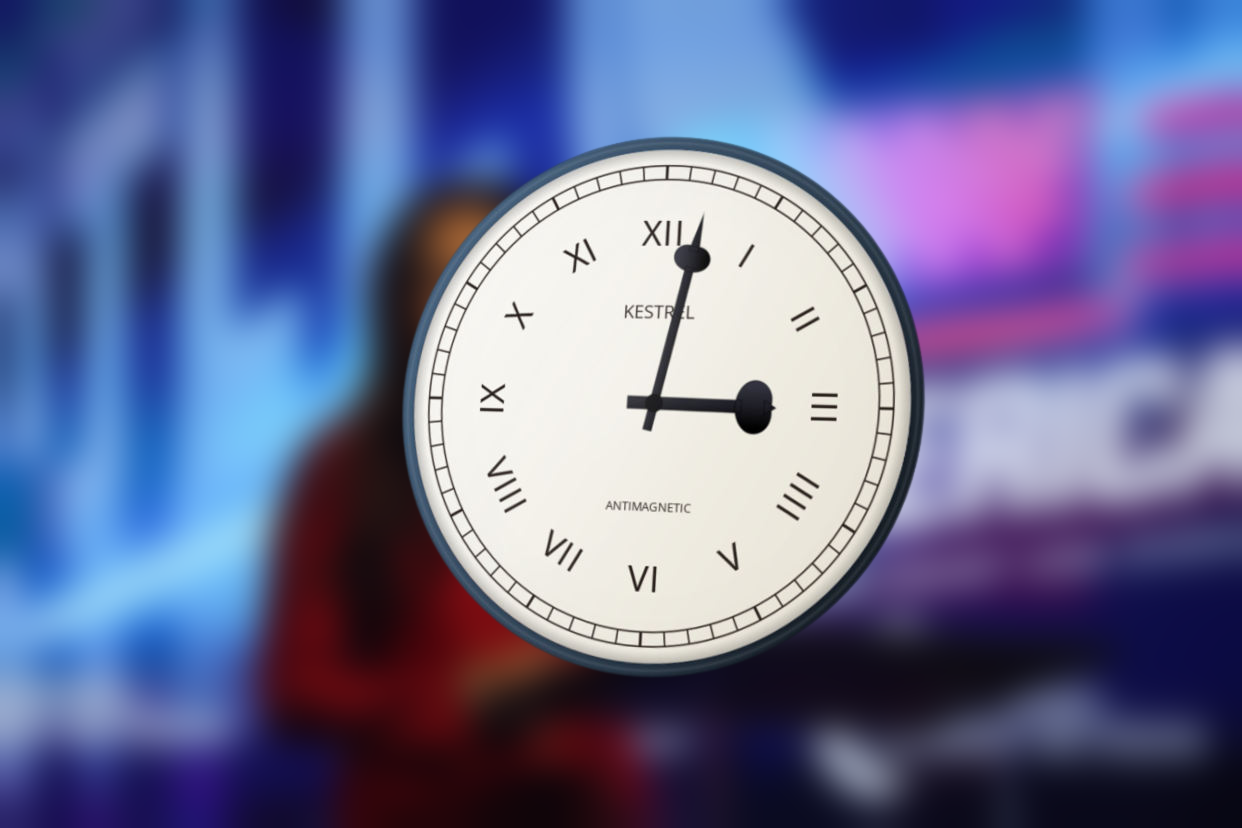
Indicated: **3:02**
